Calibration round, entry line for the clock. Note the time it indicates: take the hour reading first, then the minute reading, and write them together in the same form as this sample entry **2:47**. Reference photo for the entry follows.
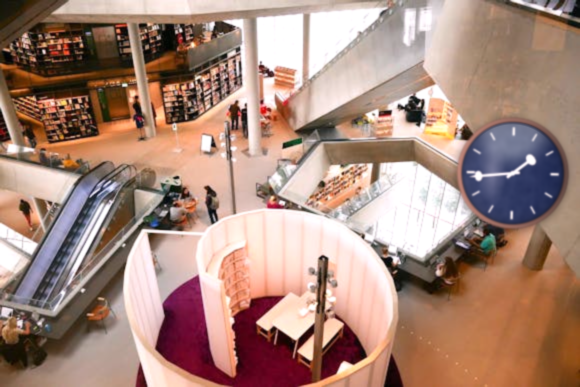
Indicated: **1:44**
